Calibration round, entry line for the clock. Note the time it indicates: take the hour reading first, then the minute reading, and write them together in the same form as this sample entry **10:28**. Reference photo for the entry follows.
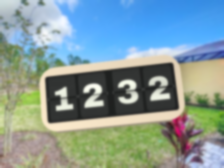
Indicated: **12:32**
